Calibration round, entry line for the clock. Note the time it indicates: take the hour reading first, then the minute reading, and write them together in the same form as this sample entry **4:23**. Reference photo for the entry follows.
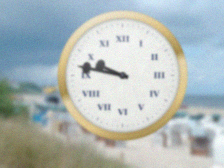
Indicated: **9:47**
